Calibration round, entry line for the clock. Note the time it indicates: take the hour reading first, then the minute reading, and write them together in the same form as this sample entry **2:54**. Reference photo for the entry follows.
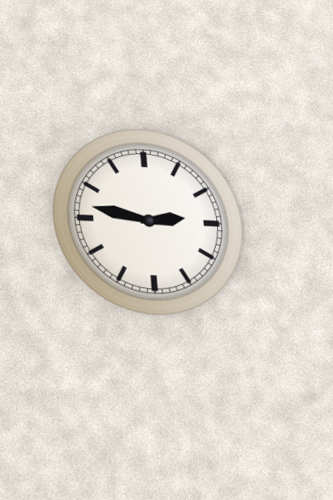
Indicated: **2:47**
